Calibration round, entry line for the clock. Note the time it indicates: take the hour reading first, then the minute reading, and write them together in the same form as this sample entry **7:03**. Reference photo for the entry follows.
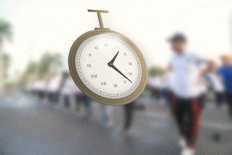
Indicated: **1:23**
